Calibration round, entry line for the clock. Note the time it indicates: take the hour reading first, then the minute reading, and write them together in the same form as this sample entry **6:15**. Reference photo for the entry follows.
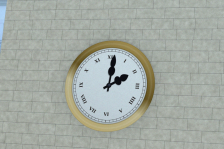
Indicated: **2:01**
